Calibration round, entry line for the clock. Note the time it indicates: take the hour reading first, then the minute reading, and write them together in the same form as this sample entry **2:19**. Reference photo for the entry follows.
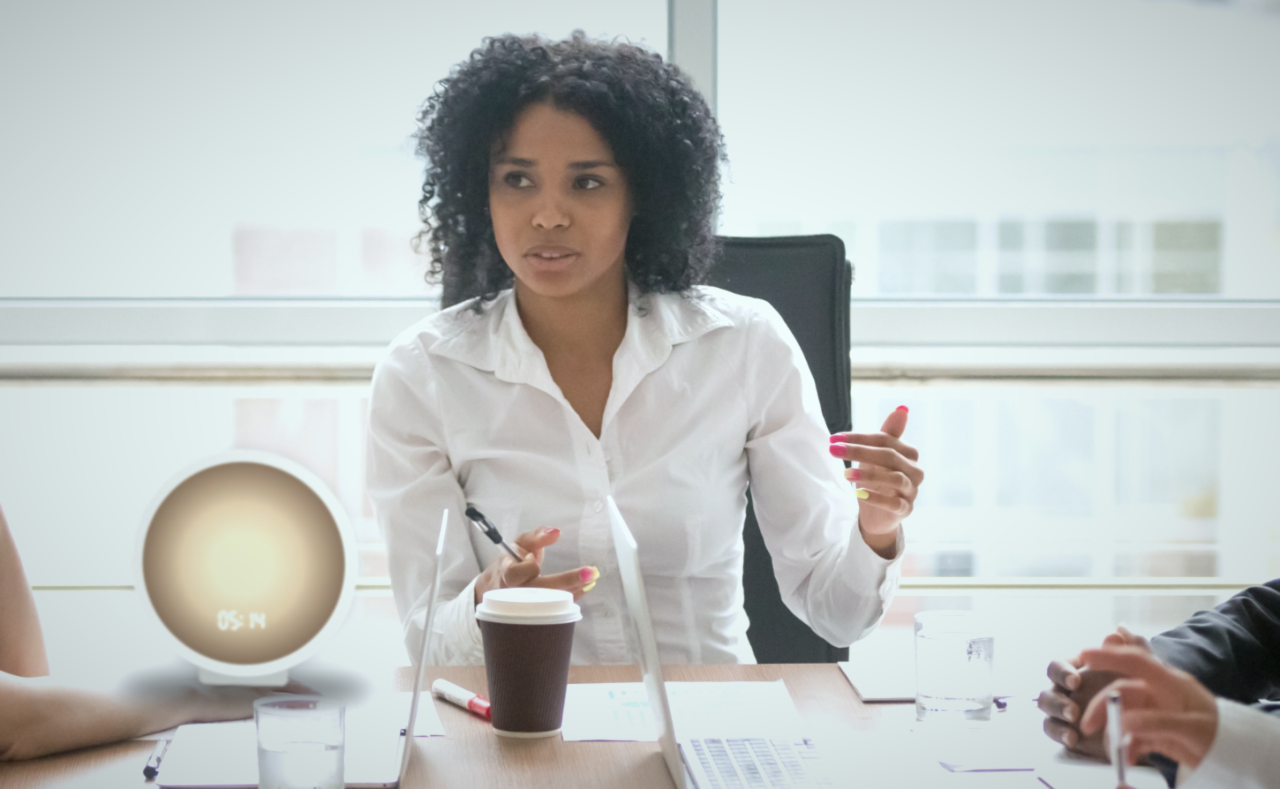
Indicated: **5:14**
